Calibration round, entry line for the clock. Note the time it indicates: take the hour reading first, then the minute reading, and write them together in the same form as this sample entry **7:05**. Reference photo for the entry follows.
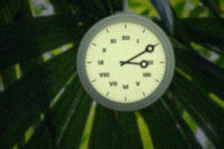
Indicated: **3:10**
